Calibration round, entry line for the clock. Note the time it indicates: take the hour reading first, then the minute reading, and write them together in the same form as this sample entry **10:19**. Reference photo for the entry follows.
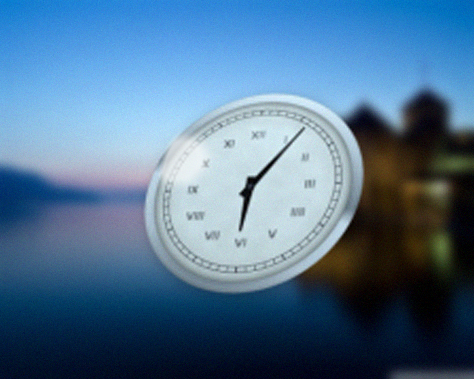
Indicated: **6:06**
